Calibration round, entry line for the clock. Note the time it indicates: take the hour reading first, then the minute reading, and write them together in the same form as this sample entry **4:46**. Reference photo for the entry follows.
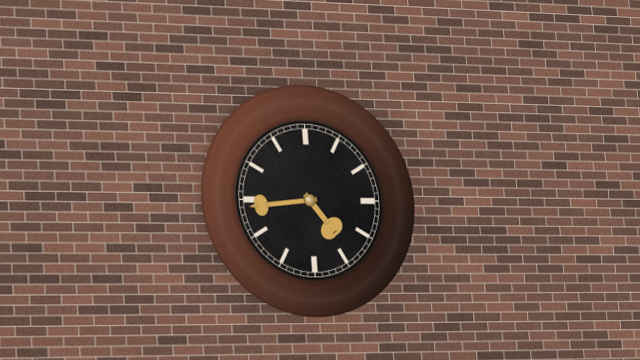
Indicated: **4:44**
